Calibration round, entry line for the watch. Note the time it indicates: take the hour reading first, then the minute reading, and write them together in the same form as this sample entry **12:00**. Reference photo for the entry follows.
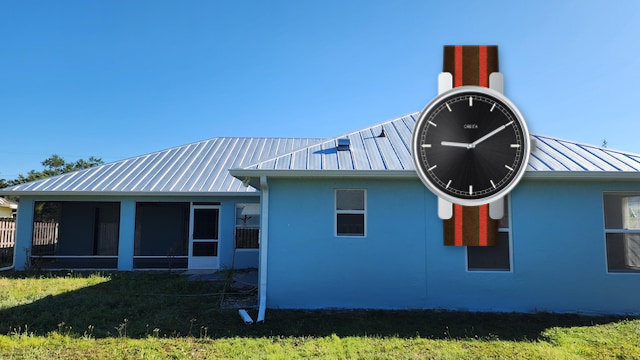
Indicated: **9:10**
